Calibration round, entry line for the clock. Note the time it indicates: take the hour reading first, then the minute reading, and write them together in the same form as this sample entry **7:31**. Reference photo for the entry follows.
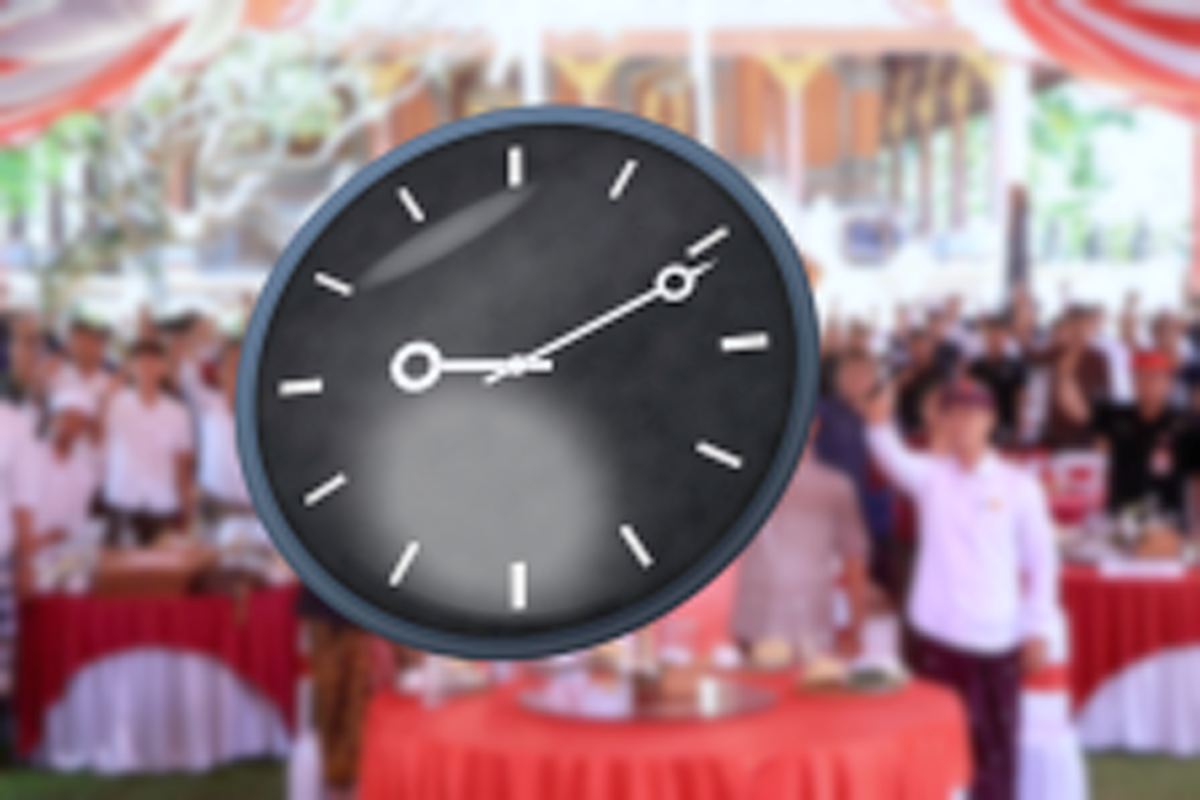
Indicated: **9:11**
